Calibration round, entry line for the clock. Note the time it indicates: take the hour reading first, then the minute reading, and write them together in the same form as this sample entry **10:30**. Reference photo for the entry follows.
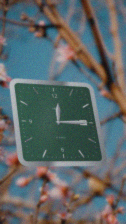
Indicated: **12:15**
